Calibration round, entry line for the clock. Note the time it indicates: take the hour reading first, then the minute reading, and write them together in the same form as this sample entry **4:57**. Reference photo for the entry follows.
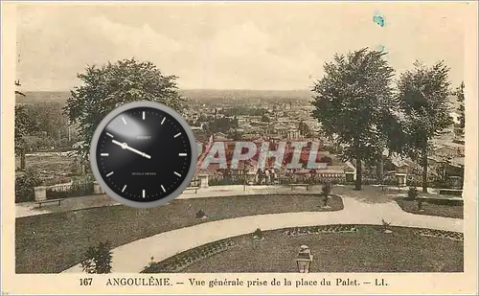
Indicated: **9:49**
